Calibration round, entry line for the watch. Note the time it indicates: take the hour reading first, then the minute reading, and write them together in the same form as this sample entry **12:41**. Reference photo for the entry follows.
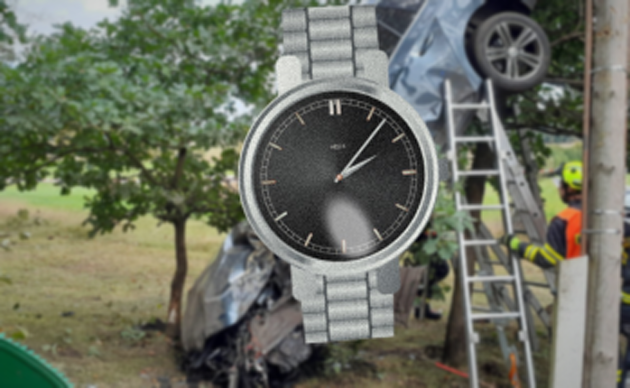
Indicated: **2:07**
